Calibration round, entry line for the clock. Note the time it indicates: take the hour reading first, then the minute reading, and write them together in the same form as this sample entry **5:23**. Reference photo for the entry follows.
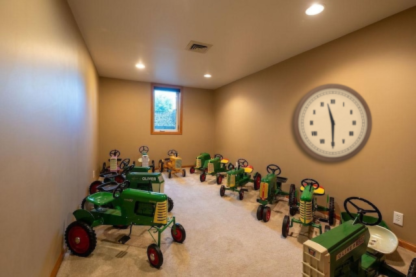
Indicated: **11:30**
